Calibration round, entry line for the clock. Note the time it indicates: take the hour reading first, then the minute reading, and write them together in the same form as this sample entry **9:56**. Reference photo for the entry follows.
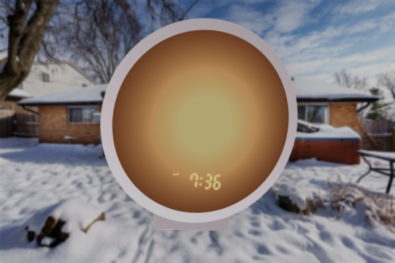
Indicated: **7:36**
